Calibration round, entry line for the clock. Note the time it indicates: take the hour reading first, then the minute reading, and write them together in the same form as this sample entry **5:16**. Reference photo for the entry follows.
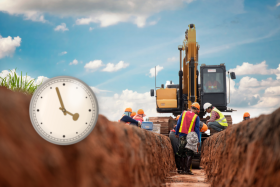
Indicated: **3:57**
